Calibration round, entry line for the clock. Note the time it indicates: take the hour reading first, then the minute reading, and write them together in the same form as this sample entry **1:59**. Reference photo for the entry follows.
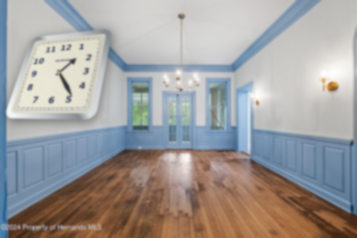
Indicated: **1:24**
